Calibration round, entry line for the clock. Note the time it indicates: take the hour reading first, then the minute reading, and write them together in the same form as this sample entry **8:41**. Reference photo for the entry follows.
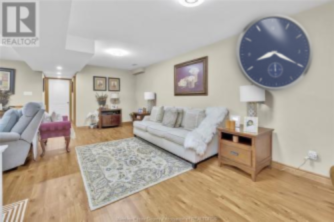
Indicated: **8:20**
